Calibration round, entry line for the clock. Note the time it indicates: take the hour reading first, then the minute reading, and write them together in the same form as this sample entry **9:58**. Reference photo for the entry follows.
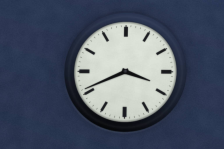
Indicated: **3:41**
